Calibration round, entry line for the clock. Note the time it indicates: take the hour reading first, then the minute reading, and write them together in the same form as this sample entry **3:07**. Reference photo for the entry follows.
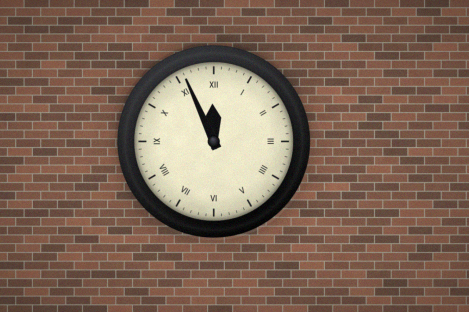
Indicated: **11:56**
